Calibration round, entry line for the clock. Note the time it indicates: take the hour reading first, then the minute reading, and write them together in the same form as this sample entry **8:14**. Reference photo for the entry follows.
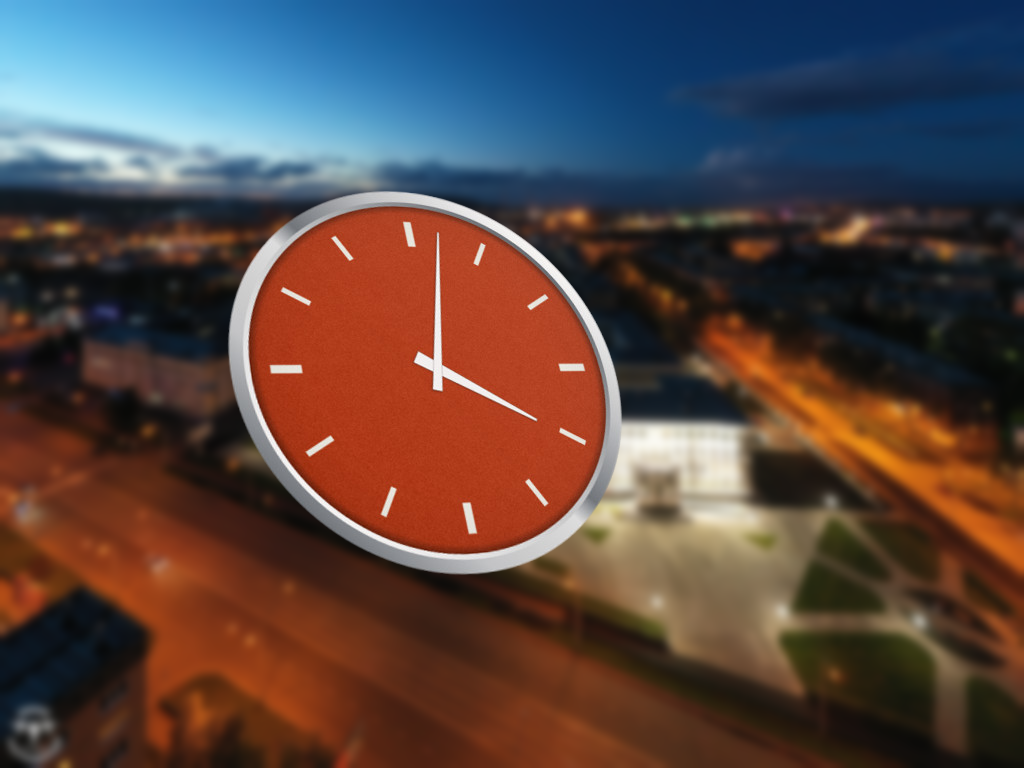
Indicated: **4:02**
